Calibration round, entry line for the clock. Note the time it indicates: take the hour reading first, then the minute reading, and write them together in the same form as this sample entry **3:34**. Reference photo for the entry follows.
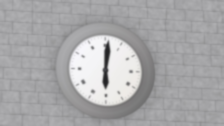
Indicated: **6:01**
